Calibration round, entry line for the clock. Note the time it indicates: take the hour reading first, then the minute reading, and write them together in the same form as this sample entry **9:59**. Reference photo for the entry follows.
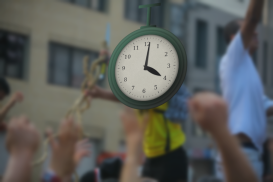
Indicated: **4:01**
